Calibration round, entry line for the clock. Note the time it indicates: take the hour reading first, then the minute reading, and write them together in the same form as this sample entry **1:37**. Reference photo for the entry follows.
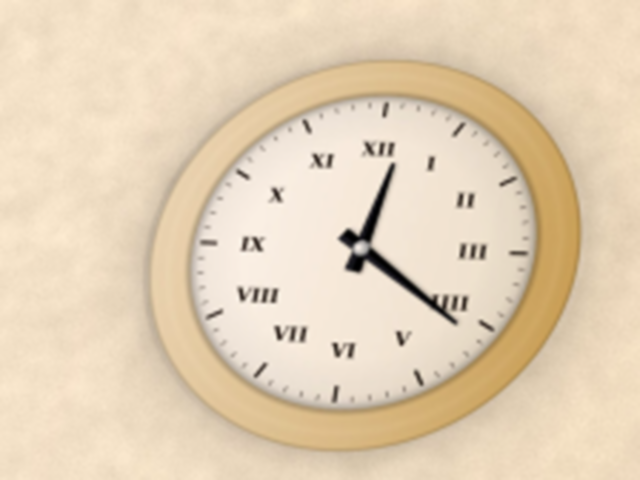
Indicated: **12:21**
